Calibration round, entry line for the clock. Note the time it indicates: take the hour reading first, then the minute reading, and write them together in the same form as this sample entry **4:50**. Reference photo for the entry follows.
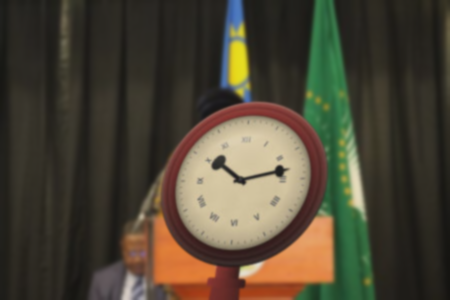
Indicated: **10:13**
